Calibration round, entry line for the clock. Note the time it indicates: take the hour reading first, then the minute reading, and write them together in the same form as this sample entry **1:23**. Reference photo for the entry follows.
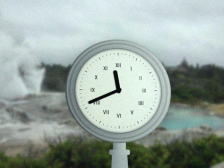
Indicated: **11:41**
